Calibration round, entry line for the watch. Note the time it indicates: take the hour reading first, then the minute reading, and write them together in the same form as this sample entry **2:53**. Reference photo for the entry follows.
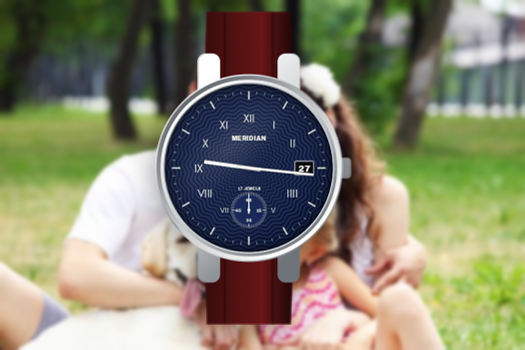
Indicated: **9:16**
